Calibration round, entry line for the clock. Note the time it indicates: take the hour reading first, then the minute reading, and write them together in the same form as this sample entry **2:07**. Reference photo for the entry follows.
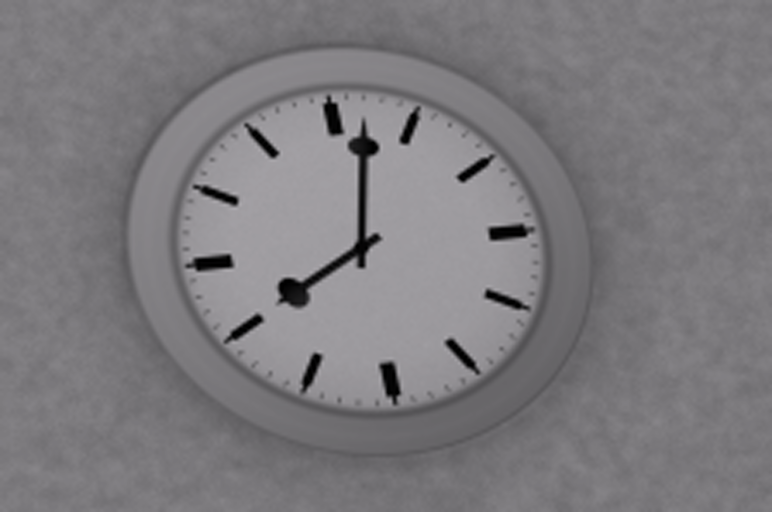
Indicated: **8:02**
